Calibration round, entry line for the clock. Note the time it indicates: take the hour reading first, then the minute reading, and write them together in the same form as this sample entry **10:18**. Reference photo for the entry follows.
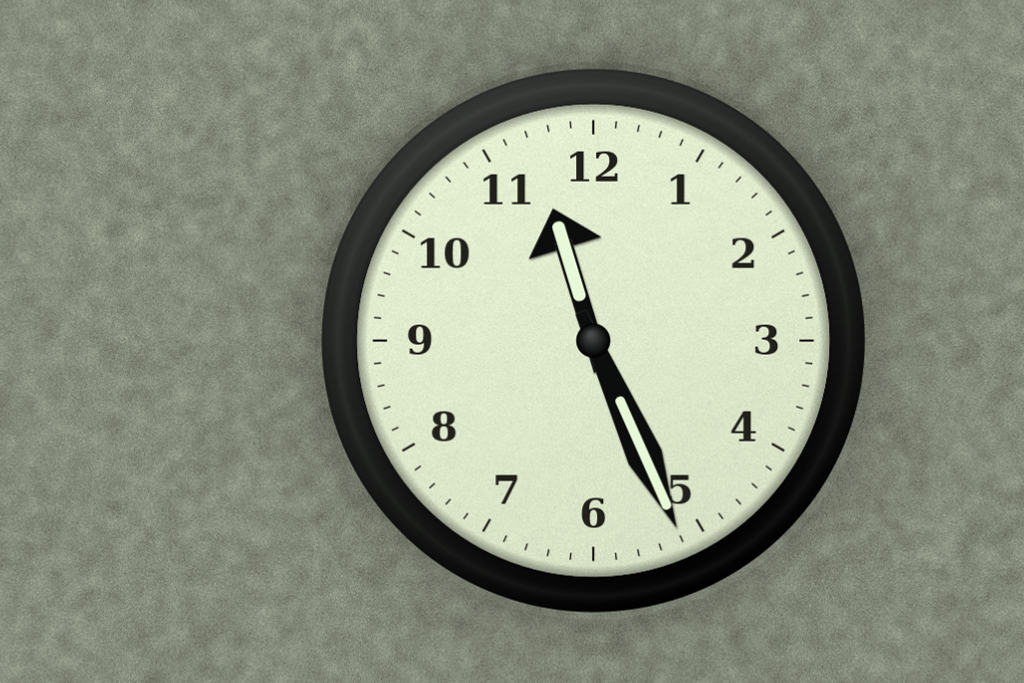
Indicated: **11:26**
